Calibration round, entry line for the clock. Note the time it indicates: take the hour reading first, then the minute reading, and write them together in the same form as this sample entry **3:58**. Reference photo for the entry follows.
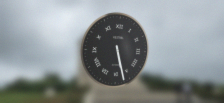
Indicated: **5:27**
